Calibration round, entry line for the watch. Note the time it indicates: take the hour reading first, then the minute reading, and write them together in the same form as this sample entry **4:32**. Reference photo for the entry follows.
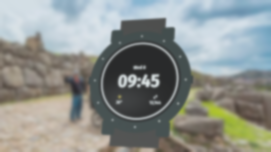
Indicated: **9:45**
